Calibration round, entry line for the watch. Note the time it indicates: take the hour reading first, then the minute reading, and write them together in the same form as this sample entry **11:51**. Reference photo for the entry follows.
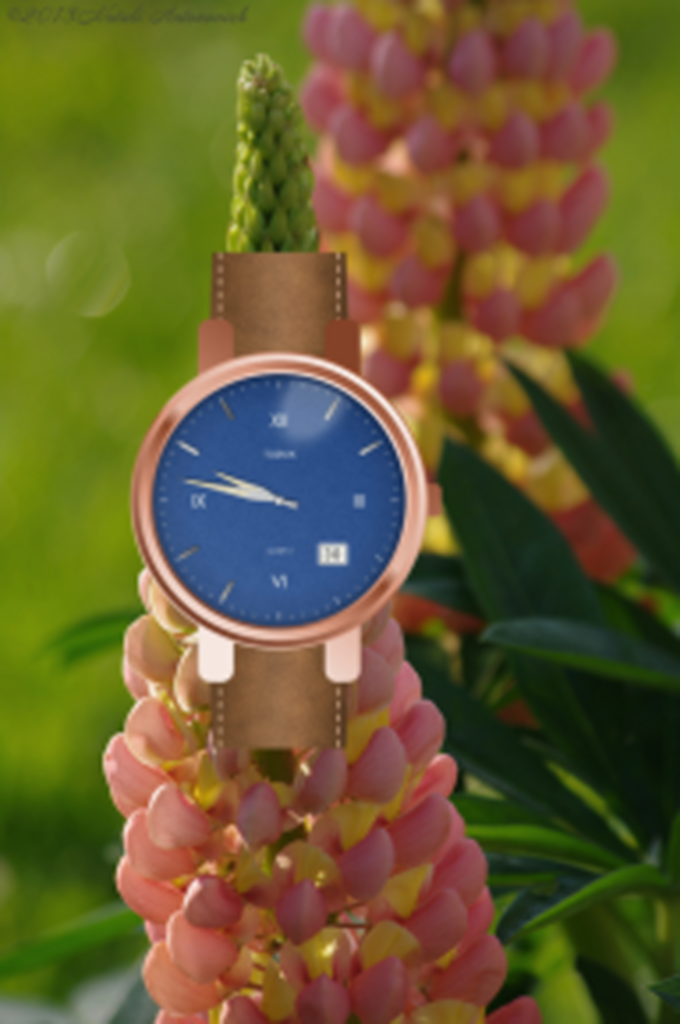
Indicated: **9:47**
